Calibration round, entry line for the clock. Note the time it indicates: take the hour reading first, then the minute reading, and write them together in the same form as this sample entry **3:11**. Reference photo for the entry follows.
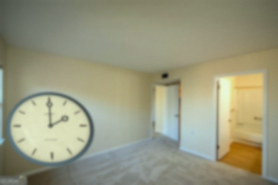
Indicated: **2:00**
